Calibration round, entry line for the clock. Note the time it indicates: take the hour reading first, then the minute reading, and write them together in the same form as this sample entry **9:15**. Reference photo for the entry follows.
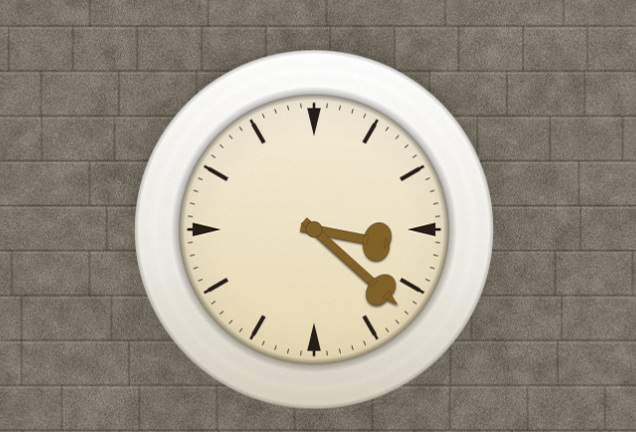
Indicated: **3:22**
